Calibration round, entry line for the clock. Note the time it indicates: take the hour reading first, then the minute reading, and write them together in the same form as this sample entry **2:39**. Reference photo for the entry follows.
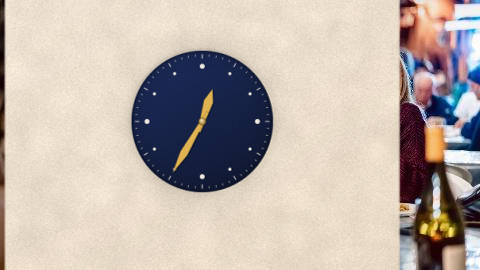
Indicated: **12:35**
